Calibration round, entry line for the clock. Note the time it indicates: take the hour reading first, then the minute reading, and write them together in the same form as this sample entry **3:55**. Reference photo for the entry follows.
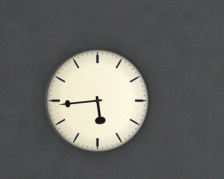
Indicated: **5:44**
